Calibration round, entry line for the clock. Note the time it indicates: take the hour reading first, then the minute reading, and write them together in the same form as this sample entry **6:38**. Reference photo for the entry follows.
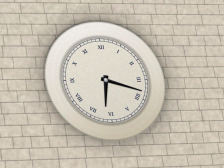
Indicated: **6:18**
